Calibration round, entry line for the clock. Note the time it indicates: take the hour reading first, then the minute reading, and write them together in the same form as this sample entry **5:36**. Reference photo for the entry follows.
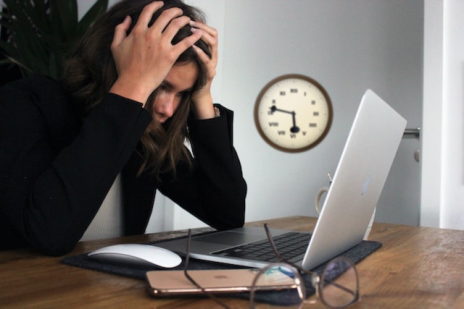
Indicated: **5:47**
